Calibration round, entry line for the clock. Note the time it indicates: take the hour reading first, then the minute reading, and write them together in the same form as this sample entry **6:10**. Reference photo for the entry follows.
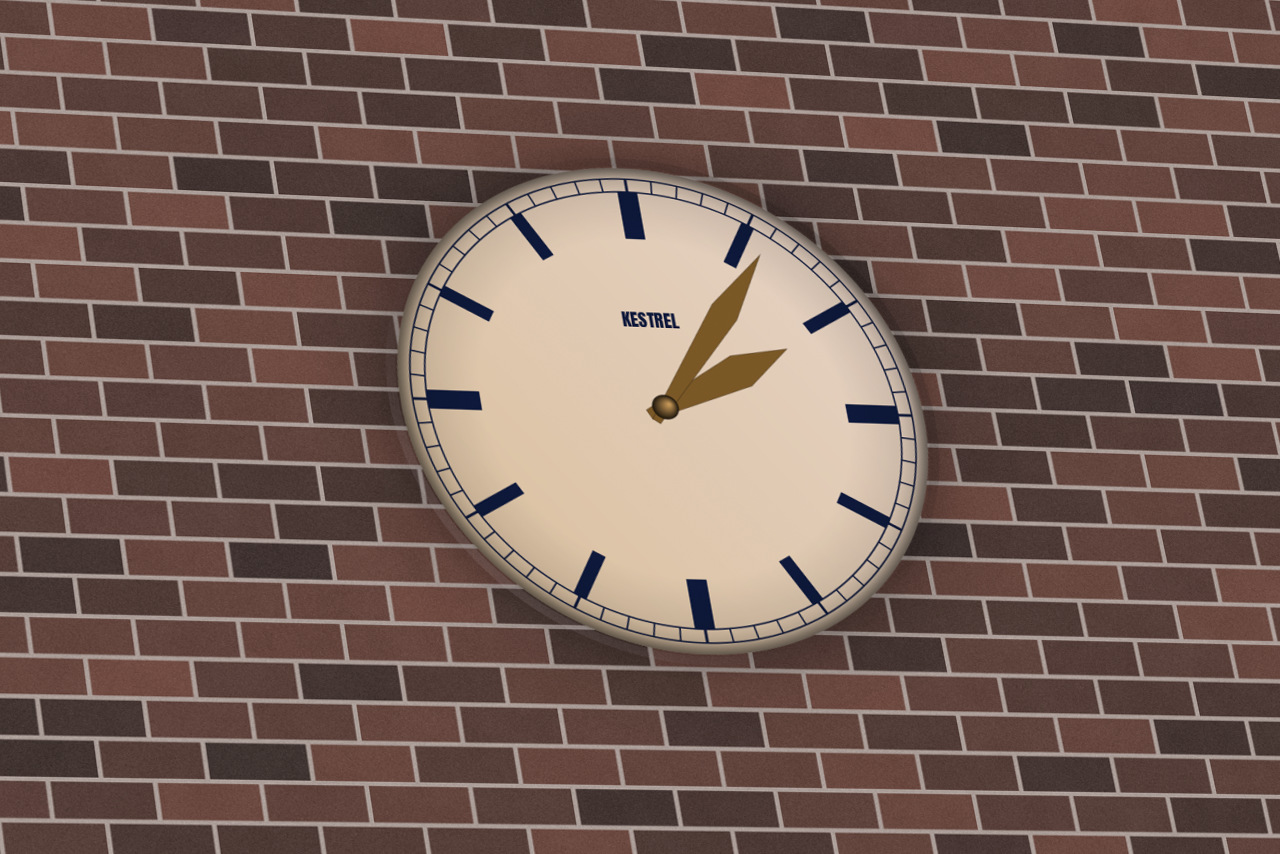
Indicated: **2:06**
